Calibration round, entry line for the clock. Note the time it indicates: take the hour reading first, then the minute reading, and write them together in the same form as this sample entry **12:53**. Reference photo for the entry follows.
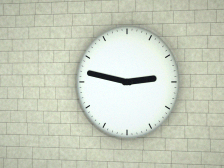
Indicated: **2:47**
